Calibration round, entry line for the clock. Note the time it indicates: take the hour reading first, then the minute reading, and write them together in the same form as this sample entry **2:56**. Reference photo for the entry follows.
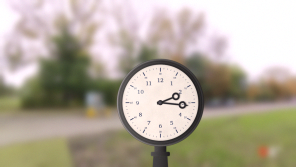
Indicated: **2:16**
